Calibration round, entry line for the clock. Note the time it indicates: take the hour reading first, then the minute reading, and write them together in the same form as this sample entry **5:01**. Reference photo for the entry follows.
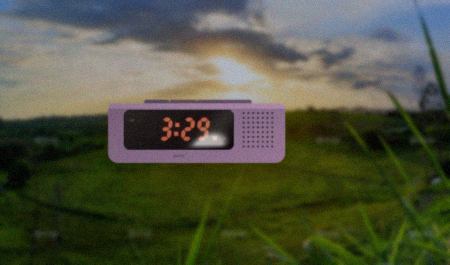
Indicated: **3:29**
